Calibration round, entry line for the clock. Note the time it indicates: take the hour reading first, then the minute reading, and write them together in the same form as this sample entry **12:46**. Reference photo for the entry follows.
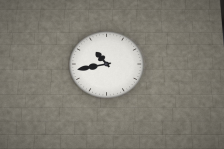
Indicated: **10:43**
